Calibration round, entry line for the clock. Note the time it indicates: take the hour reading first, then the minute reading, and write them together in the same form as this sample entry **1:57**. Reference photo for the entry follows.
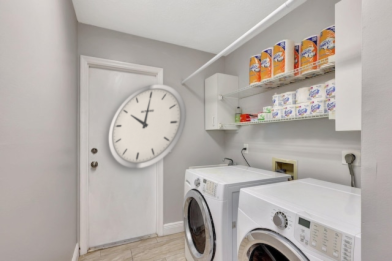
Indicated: **10:00**
